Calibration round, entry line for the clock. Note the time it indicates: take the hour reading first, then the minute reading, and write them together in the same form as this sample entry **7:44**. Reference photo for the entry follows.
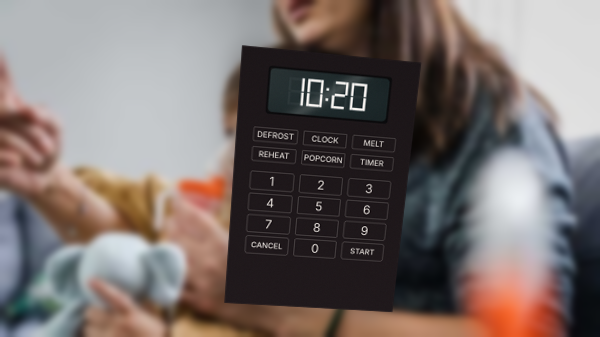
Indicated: **10:20**
